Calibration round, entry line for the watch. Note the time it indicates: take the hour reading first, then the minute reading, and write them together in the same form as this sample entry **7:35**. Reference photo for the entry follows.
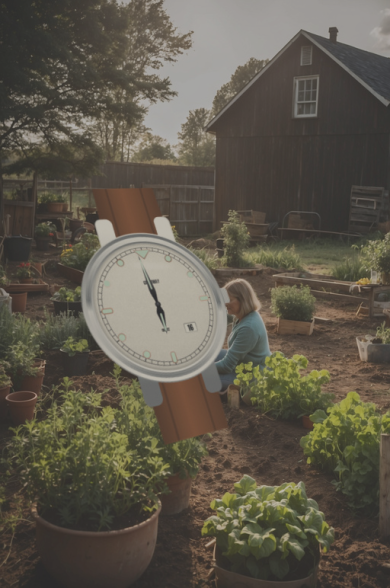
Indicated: **5:59**
